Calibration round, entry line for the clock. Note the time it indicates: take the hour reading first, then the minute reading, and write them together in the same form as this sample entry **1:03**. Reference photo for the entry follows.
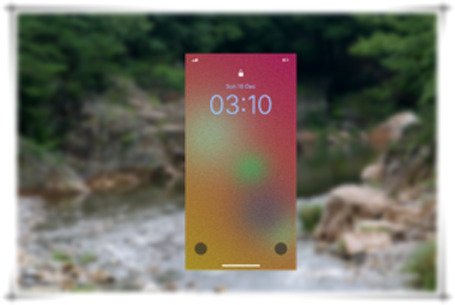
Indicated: **3:10**
